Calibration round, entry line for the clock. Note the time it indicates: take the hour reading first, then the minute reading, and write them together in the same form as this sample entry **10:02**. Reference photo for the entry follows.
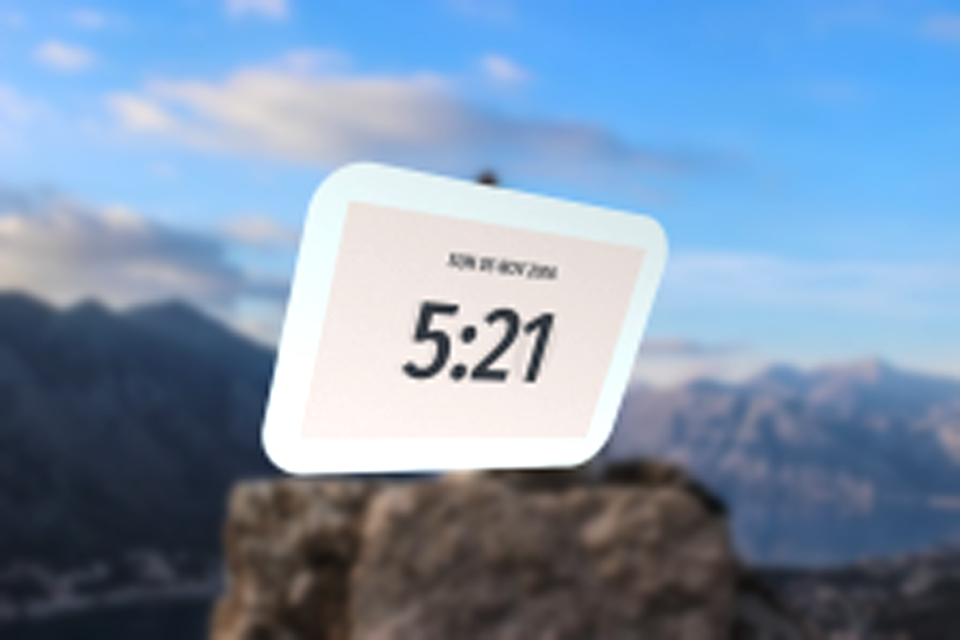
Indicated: **5:21**
